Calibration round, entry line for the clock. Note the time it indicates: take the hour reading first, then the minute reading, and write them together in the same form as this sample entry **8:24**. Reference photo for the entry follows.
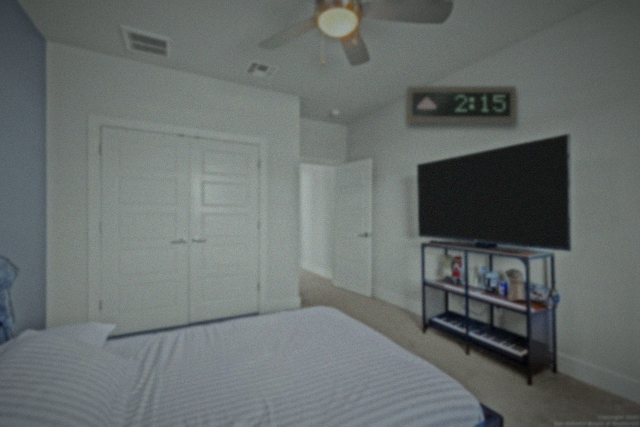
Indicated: **2:15**
